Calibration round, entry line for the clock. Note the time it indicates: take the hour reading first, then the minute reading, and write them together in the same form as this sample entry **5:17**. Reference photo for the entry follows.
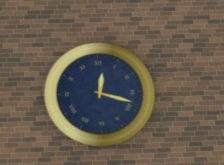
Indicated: **12:18**
